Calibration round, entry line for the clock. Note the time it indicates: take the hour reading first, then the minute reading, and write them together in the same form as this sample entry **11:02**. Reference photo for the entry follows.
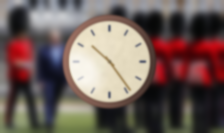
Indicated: **10:24**
